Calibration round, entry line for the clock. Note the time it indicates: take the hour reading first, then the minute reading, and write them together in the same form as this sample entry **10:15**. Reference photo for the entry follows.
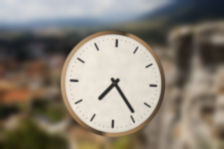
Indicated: **7:24**
